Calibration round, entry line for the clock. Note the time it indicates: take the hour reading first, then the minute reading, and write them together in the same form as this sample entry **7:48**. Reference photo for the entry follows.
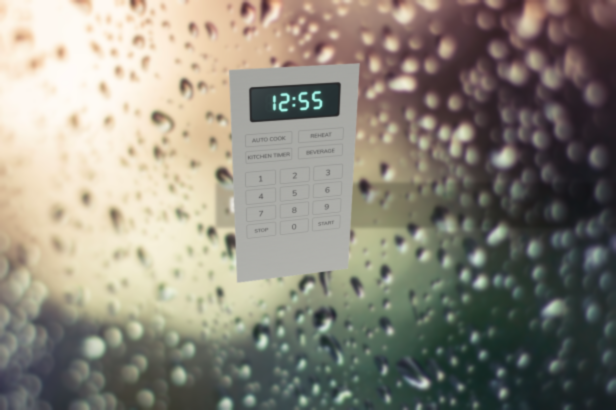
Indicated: **12:55**
